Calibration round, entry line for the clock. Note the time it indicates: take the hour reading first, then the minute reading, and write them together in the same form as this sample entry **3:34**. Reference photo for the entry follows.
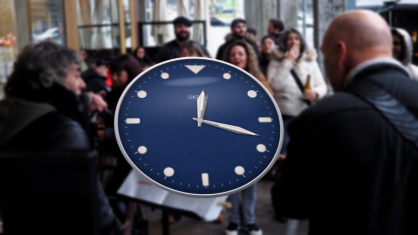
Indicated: **12:18**
